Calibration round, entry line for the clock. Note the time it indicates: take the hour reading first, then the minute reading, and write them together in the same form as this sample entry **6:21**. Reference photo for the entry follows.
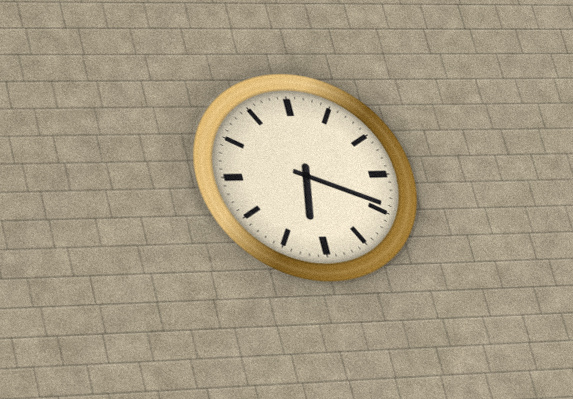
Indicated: **6:19**
